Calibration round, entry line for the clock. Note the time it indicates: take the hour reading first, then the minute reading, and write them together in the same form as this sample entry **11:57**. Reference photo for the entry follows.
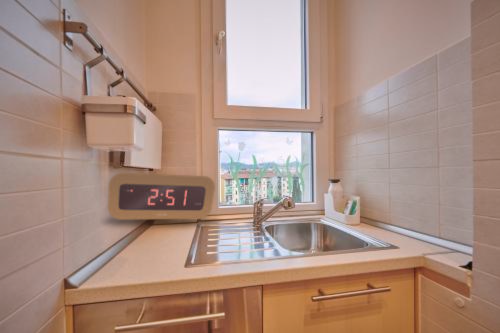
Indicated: **2:51**
